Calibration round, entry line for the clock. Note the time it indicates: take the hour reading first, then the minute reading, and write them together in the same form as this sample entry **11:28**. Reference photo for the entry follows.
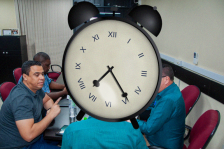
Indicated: **7:24**
